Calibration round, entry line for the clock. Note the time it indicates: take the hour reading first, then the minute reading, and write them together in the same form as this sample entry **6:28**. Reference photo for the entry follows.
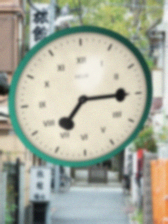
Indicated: **7:15**
